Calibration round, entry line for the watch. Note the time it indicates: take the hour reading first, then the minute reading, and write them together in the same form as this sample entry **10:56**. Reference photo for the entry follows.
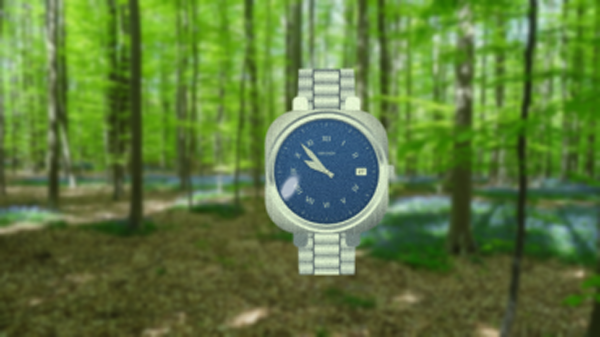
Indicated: **9:53**
